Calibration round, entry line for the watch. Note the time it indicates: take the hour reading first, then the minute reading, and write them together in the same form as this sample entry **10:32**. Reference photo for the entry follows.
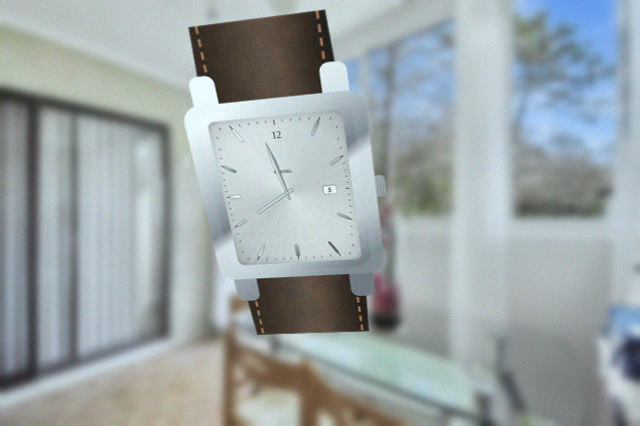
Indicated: **7:58**
